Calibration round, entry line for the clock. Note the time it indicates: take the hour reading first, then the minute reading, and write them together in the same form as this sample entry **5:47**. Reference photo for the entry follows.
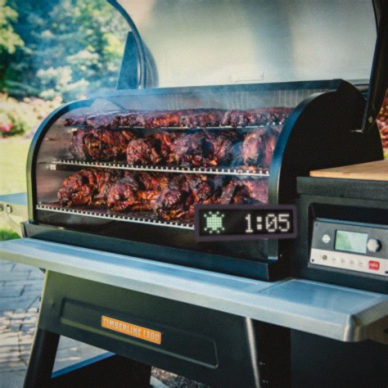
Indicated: **1:05**
